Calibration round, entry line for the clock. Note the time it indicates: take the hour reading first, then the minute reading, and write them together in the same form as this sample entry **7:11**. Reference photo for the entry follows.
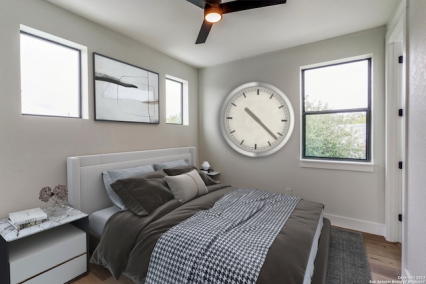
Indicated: **10:22**
